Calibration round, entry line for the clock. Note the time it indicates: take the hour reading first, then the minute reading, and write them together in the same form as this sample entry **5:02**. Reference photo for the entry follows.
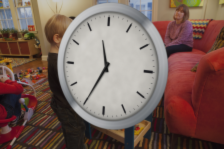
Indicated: **11:35**
